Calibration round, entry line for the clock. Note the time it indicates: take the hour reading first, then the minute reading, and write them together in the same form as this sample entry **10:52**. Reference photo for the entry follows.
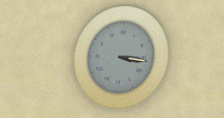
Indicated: **3:16**
